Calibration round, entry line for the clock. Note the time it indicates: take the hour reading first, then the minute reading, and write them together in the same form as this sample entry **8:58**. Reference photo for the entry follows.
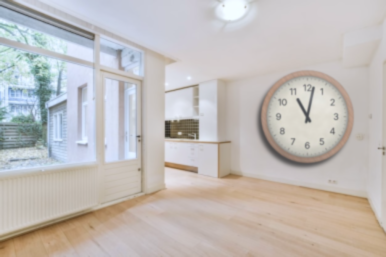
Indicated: **11:02**
